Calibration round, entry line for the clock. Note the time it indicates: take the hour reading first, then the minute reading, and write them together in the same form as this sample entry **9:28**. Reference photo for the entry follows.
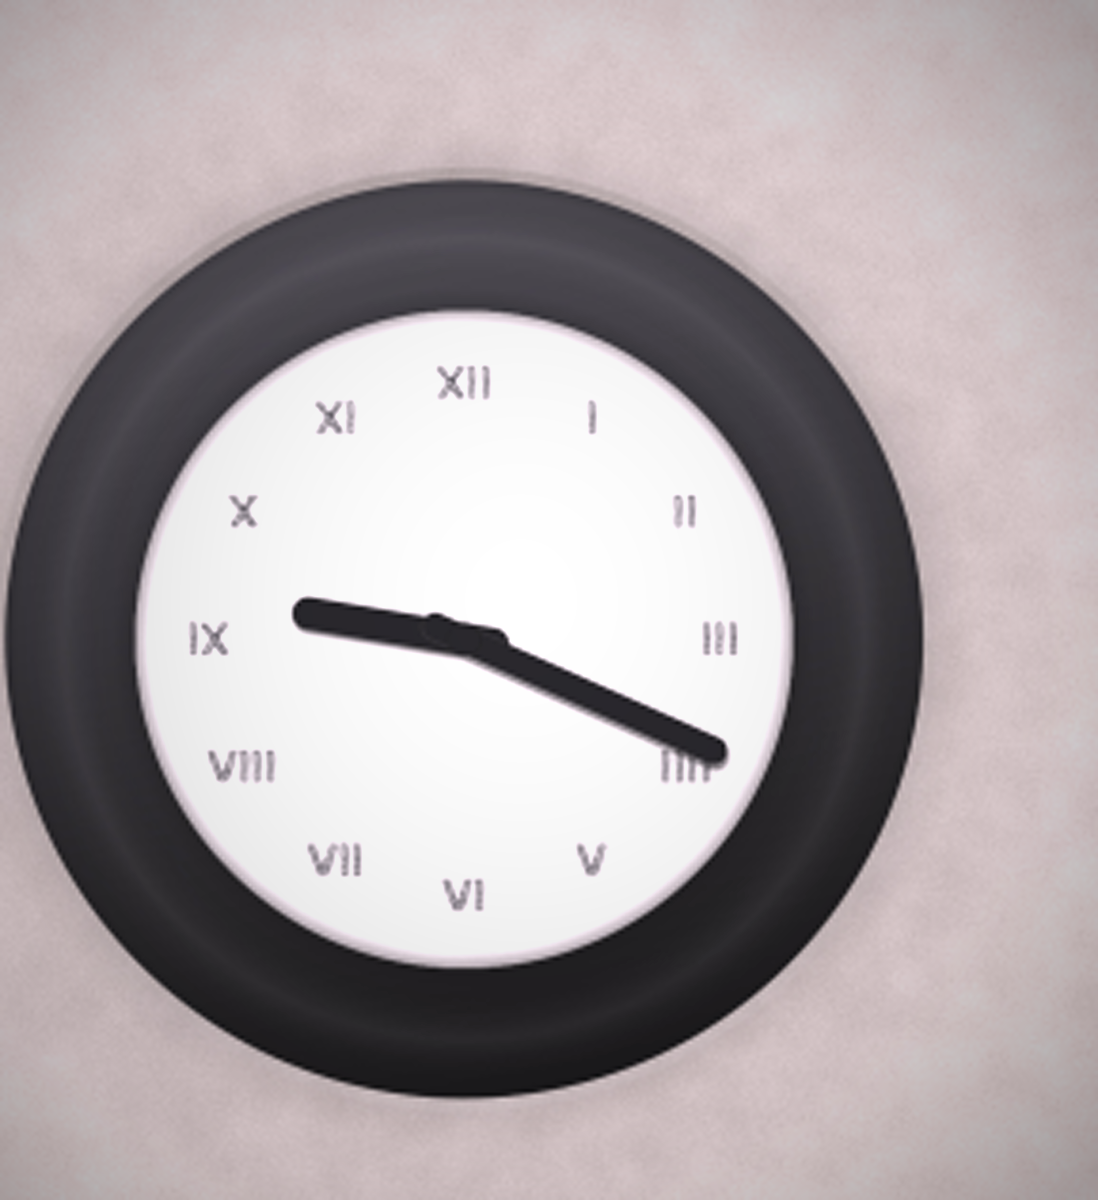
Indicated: **9:19**
